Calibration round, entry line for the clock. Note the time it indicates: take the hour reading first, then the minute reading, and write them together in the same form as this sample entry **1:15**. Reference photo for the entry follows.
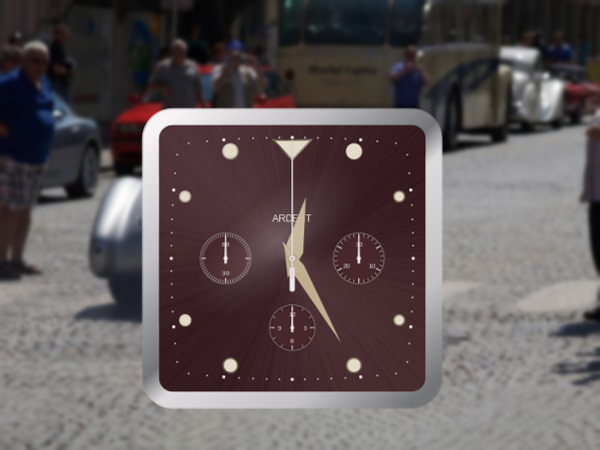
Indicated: **12:25**
